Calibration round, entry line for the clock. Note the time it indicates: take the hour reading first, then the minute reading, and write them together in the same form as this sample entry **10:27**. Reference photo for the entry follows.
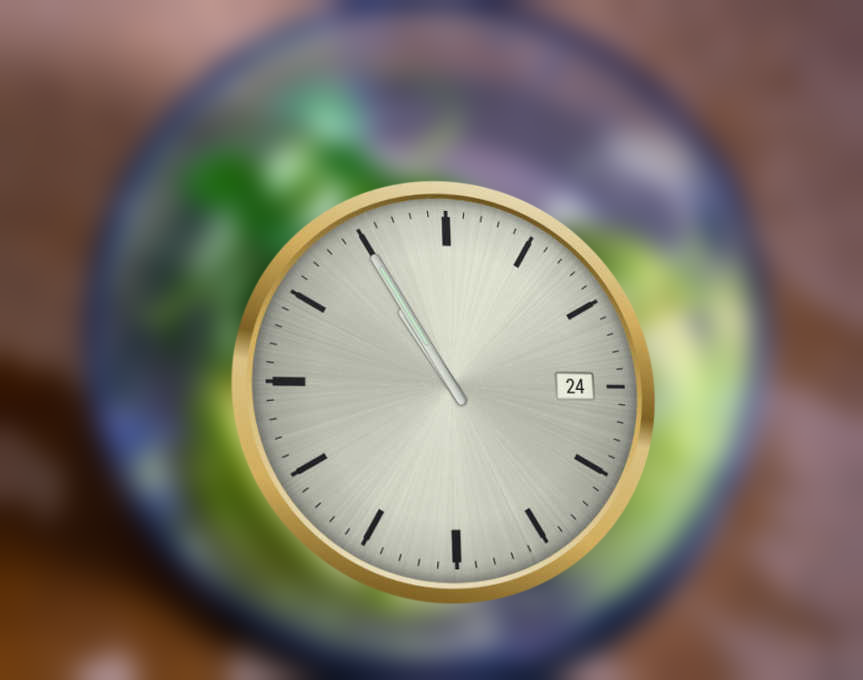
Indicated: **10:55**
